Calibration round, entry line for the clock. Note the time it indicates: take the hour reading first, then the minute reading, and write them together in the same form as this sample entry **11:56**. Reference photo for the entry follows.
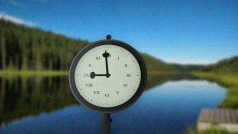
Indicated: **8:59**
